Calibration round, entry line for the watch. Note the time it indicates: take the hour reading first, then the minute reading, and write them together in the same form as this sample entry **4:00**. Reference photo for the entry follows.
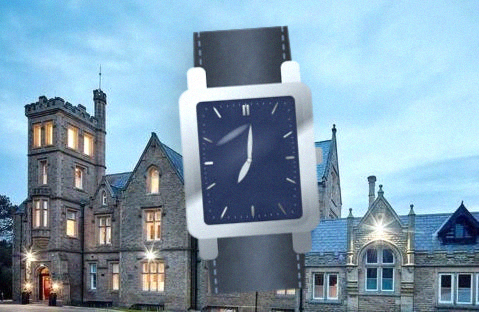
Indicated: **7:01**
